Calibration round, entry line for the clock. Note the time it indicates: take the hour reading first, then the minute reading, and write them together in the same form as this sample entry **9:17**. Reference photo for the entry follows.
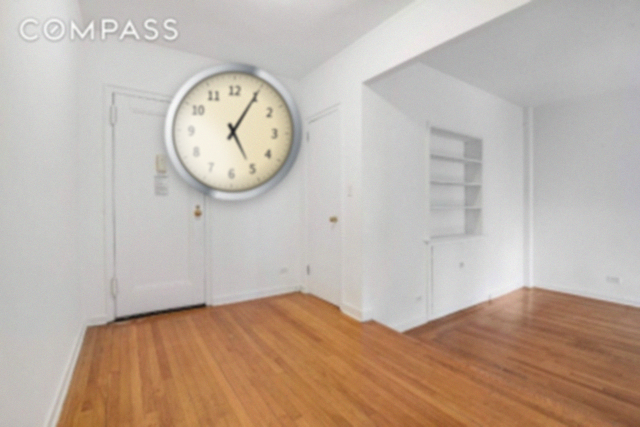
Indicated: **5:05**
